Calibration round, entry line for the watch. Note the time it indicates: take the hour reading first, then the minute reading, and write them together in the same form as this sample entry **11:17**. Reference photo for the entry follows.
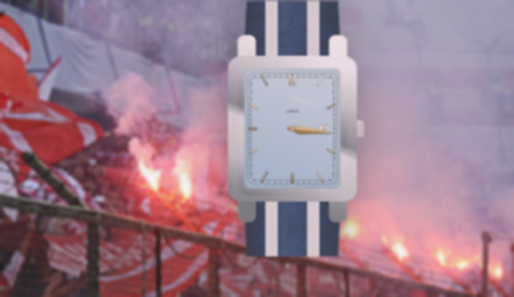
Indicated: **3:16**
